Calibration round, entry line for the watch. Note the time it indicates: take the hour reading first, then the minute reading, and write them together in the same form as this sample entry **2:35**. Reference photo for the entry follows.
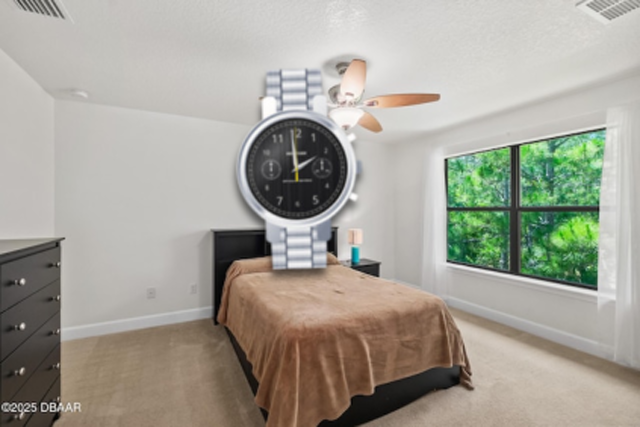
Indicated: **1:59**
